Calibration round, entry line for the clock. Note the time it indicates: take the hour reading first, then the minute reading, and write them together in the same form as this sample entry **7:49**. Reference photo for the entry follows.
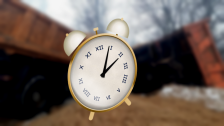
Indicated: **2:04**
